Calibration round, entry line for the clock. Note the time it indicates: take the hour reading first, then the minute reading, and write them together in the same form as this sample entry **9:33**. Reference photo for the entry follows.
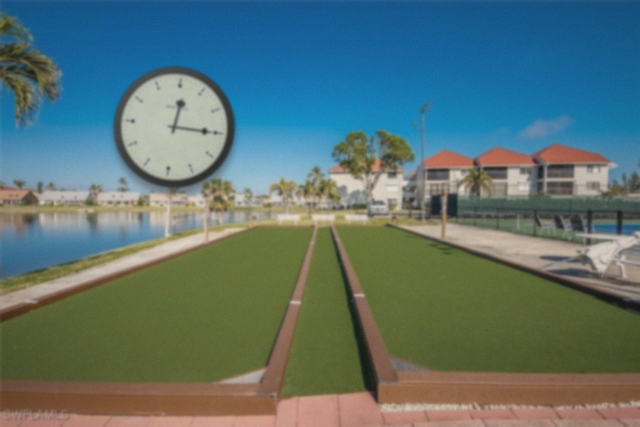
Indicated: **12:15**
